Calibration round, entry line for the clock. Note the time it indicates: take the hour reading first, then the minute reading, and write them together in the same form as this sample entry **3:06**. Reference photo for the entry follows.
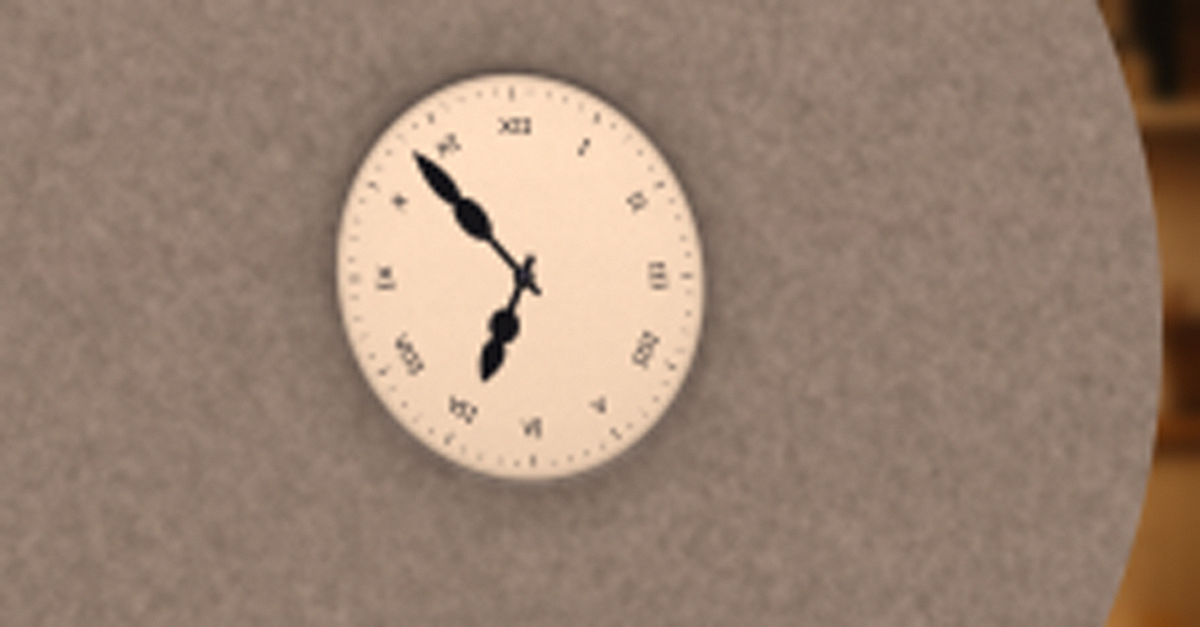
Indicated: **6:53**
